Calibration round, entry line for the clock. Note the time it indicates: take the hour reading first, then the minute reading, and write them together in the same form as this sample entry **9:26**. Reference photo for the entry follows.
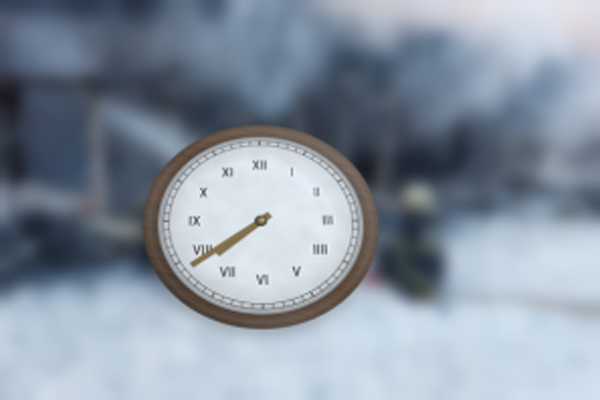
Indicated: **7:39**
